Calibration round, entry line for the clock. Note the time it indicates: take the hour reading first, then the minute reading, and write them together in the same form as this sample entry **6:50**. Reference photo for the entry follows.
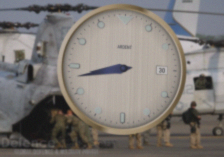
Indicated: **8:43**
